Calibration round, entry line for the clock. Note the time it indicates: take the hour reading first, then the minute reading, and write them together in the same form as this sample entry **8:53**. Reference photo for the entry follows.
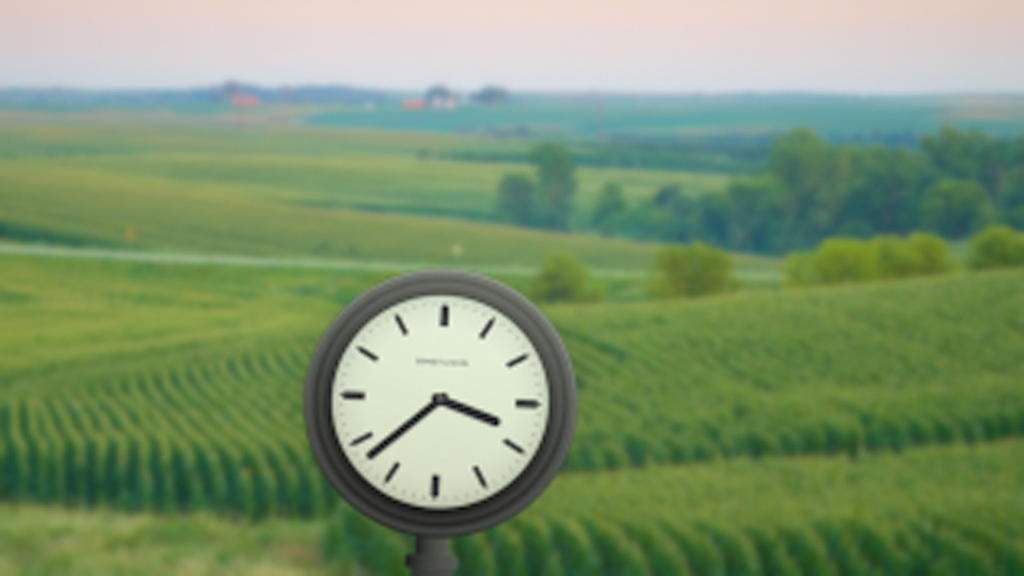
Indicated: **3:38**
